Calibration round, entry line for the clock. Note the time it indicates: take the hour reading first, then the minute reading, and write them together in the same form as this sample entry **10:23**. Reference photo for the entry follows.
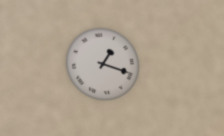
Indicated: **1:19**
